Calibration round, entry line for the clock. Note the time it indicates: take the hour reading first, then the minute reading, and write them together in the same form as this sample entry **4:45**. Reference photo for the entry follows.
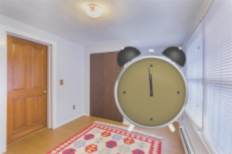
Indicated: **11:59**
